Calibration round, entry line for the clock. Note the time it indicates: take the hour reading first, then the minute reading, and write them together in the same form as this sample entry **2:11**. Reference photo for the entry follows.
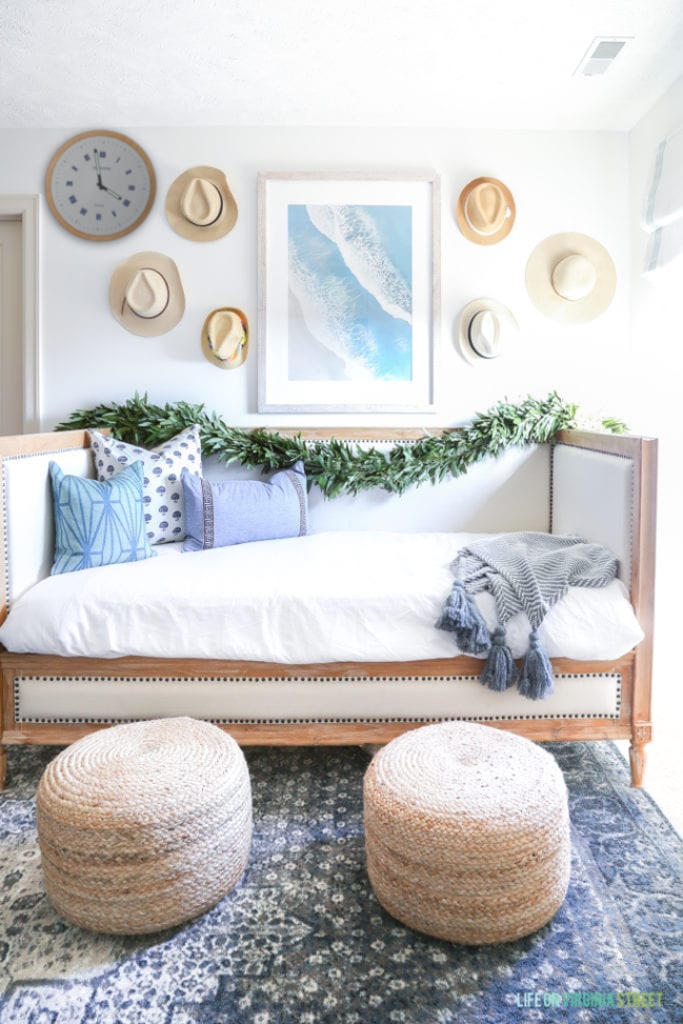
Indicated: **3:58**
